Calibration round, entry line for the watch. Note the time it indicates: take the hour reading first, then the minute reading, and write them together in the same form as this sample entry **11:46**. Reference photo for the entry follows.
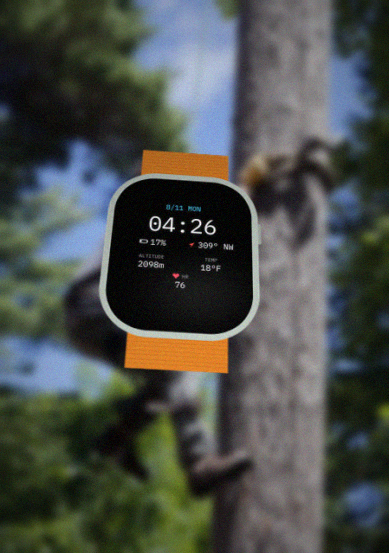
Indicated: **4:26**
